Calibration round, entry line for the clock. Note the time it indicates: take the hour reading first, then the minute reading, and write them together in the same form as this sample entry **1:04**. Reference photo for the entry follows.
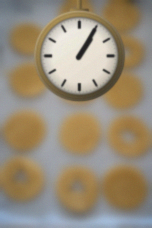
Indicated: **1:05**
